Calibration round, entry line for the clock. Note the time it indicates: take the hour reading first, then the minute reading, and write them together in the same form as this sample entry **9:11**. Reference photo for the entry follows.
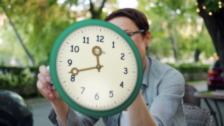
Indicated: **11:42**
